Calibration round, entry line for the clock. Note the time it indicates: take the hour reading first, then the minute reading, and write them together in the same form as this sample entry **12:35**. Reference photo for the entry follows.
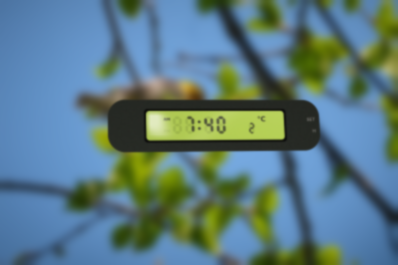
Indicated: **7:40**
